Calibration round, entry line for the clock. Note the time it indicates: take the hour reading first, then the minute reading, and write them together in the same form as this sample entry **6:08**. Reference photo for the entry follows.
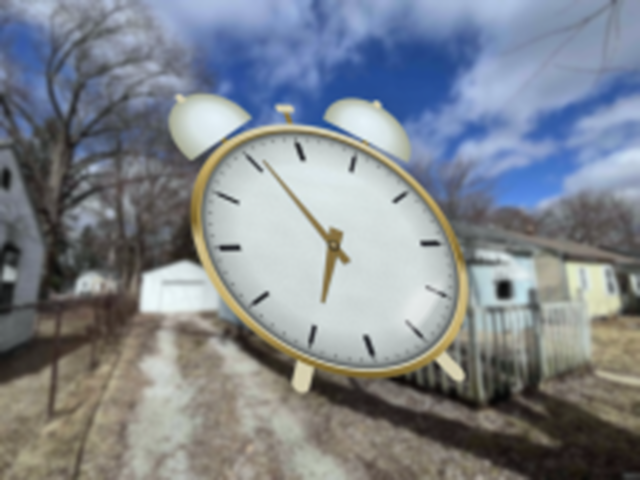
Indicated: **6:56**
